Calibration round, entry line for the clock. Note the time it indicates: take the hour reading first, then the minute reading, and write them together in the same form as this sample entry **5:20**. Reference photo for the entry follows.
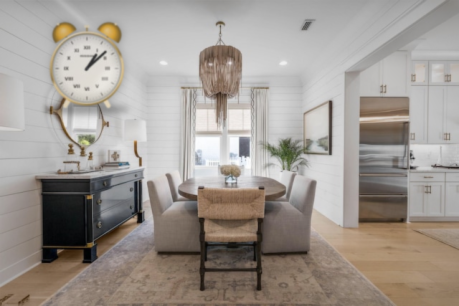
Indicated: **1:08**
